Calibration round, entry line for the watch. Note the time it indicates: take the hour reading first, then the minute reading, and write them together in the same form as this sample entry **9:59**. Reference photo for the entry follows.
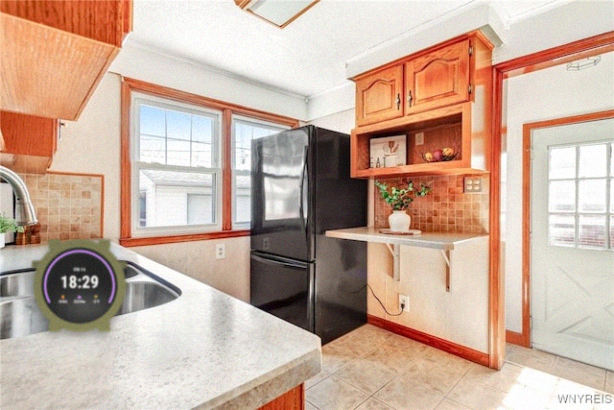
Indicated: **18:29**
